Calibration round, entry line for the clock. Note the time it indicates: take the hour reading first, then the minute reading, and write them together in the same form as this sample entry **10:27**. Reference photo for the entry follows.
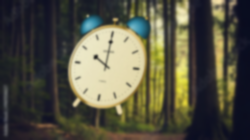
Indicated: **10:00**
